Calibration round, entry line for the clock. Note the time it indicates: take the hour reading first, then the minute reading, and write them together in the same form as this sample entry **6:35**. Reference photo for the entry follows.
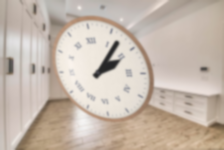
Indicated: **2:07**
